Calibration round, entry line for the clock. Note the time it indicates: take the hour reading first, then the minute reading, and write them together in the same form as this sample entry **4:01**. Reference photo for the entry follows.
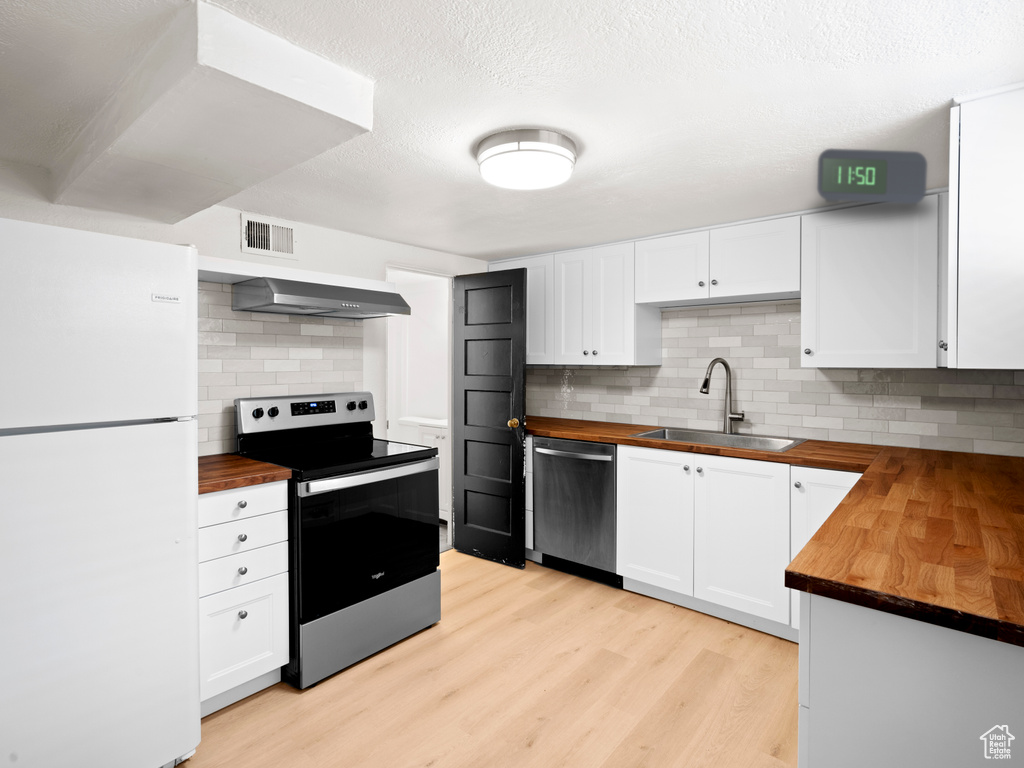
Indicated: **11:50**
